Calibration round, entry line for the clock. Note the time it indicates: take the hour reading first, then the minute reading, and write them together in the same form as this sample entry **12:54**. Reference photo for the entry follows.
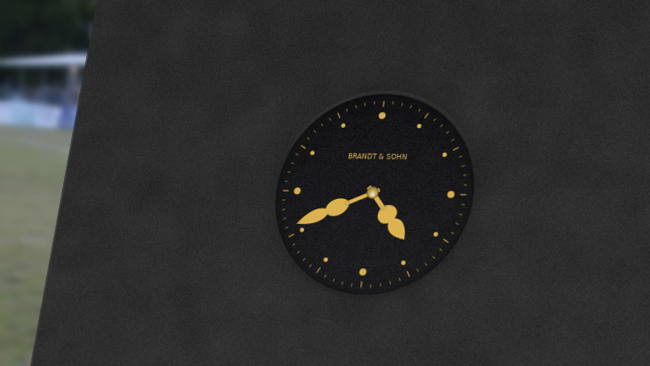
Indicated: **4:41**
